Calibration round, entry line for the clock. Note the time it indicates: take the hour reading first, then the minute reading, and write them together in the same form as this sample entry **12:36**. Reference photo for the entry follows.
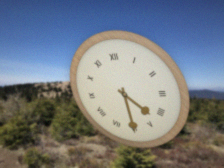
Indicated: **4:30**
